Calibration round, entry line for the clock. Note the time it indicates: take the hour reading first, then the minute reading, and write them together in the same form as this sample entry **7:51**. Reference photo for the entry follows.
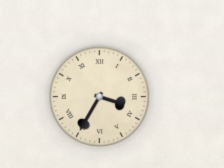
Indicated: **3:35**
